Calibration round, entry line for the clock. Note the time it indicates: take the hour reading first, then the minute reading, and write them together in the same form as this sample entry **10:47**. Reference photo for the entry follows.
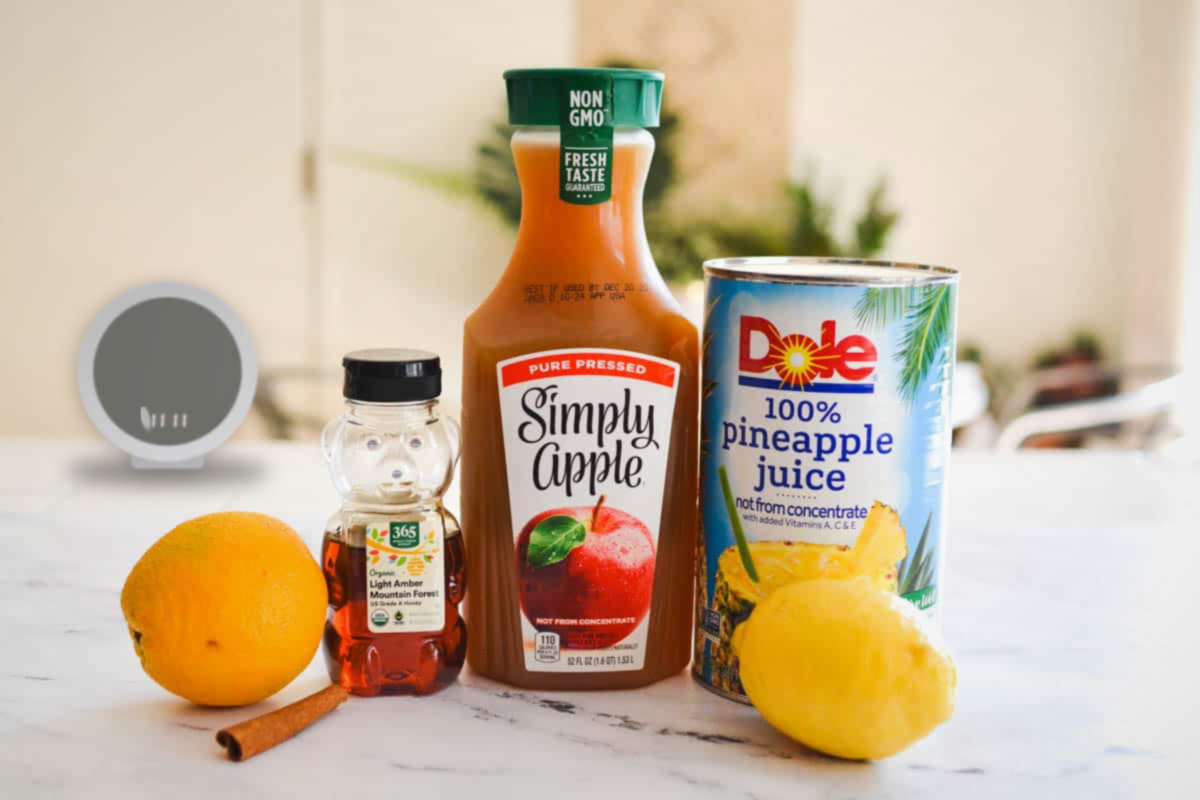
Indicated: **11:11**
